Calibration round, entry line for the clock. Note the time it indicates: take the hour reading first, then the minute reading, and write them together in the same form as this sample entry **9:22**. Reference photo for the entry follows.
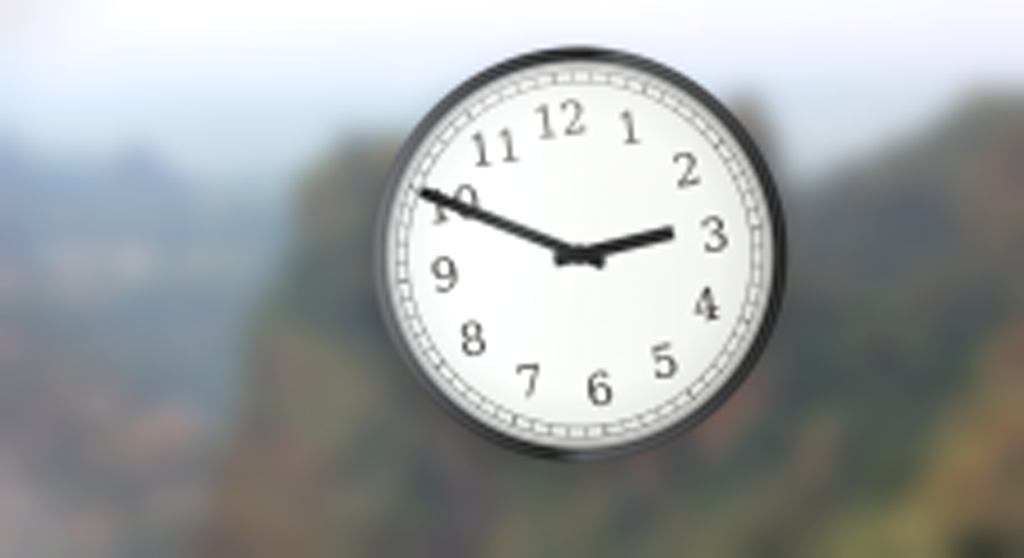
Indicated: **2:50**
